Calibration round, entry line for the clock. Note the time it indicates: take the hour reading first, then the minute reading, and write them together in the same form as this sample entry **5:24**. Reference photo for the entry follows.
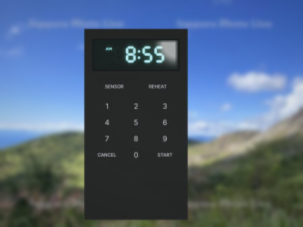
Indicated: **8:55**
